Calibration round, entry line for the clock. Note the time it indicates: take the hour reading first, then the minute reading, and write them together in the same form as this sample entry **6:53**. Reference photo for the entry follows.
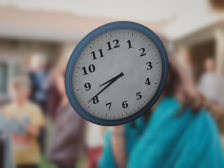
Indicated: **8:41**
